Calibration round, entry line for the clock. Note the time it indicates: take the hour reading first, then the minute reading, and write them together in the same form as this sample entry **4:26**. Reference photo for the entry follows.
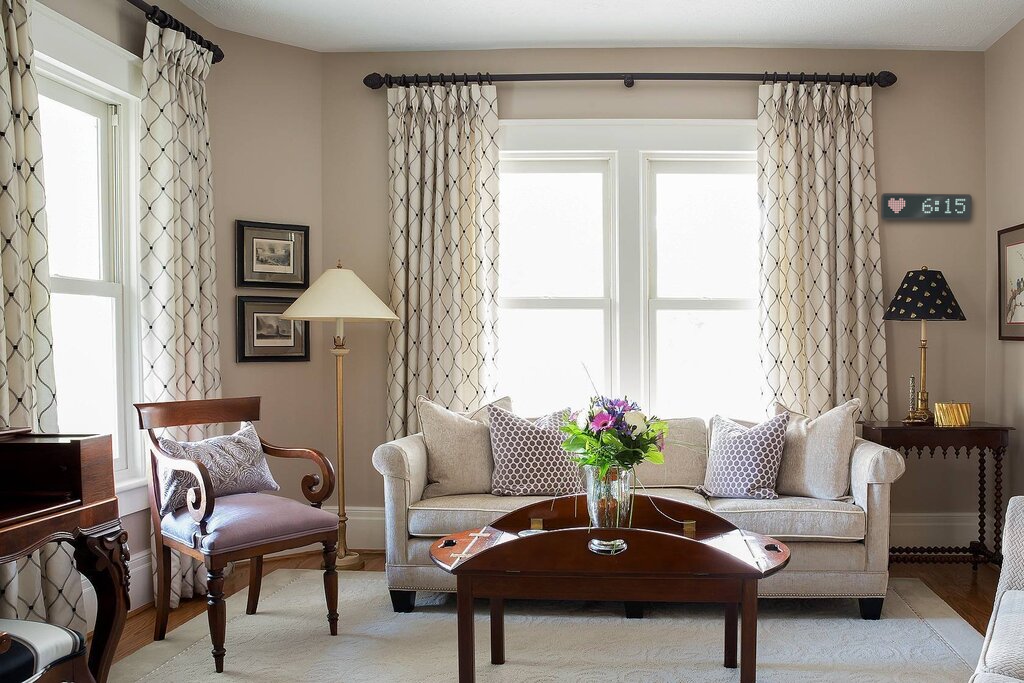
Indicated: **6:15**
